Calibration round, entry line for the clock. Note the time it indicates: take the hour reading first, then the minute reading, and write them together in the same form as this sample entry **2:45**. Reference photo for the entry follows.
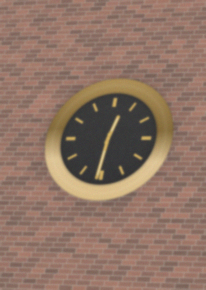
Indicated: **12:31**
